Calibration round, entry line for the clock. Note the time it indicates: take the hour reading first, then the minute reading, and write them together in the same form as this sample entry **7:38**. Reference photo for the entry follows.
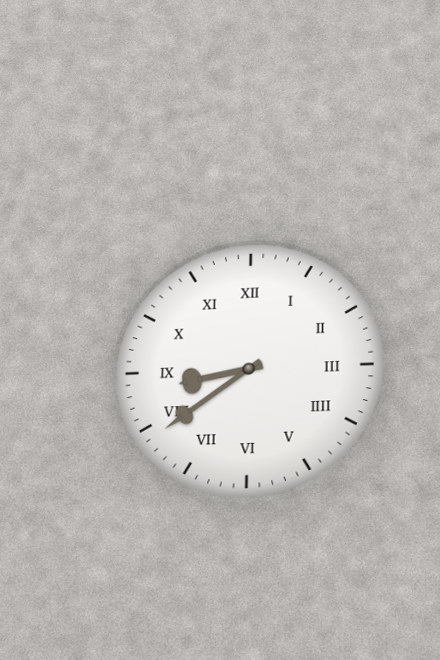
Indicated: **8:39**
